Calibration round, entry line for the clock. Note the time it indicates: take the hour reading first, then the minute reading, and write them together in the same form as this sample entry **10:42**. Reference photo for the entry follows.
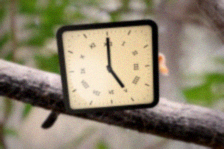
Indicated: **5:00**
